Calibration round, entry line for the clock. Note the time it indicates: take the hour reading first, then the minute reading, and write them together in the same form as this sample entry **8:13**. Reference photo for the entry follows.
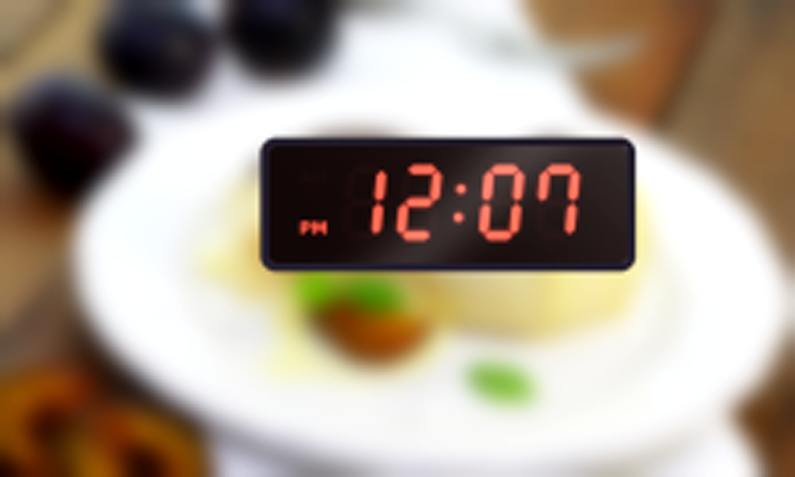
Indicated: **12:07**
